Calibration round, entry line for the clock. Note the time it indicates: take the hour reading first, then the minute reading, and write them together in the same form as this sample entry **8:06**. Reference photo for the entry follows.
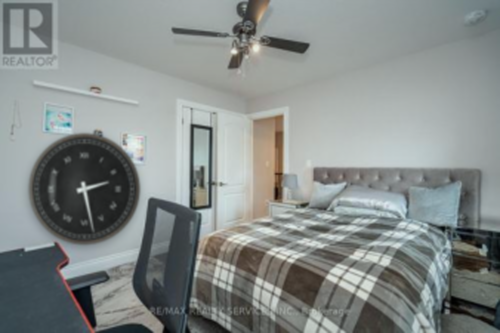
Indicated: **2:28**
